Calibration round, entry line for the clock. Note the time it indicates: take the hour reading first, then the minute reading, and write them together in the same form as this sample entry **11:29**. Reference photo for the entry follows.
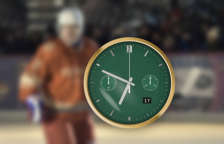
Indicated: **6:49**
